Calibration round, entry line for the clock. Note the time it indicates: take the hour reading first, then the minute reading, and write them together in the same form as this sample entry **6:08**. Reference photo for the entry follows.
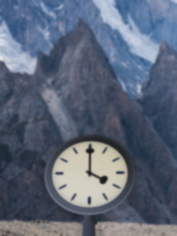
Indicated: **4:00**
